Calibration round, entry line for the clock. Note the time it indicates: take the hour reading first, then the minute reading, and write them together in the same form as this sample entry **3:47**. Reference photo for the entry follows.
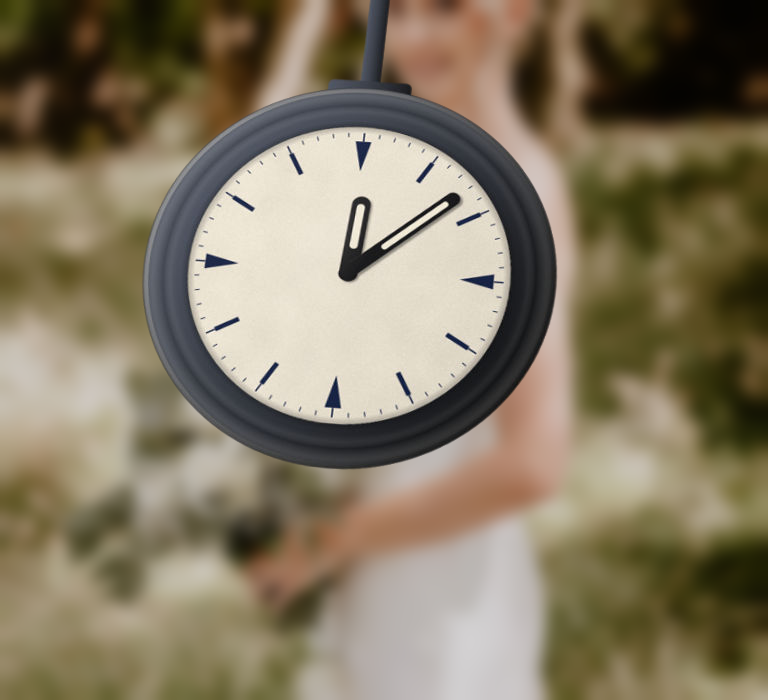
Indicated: **12:08**
